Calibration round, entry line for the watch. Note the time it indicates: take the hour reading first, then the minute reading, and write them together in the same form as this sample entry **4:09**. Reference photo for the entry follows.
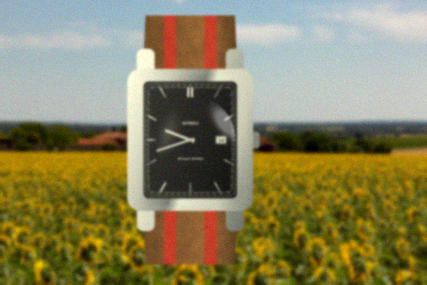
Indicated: **9:42**
